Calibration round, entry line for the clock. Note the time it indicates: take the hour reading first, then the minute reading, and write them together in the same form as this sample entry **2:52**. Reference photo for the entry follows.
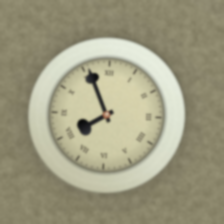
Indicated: **7:56**
